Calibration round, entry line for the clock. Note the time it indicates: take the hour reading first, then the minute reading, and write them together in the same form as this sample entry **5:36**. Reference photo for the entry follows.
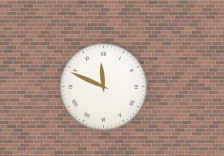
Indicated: **11:49**
